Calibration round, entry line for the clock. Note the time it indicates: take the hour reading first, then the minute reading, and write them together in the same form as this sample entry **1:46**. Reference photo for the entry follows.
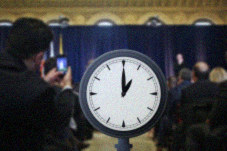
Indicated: **1:00**
